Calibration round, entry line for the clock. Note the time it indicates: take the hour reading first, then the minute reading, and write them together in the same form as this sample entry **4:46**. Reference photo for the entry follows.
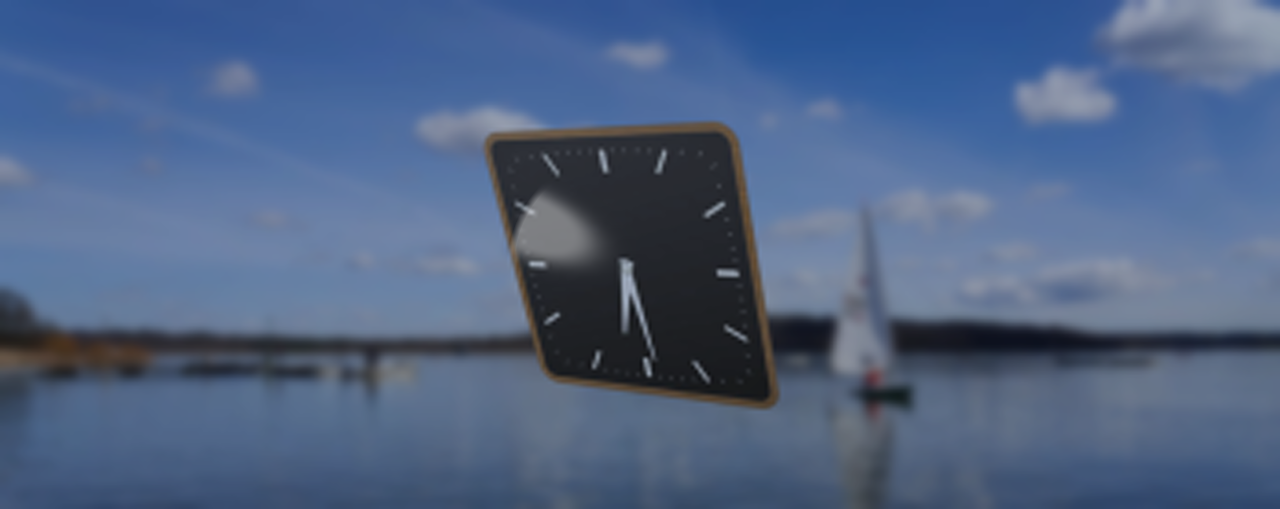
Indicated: **6:29**
